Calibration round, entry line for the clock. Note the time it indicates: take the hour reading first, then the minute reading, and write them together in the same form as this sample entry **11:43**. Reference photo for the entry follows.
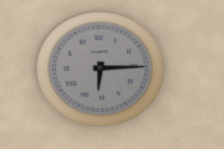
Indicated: **6:15**
